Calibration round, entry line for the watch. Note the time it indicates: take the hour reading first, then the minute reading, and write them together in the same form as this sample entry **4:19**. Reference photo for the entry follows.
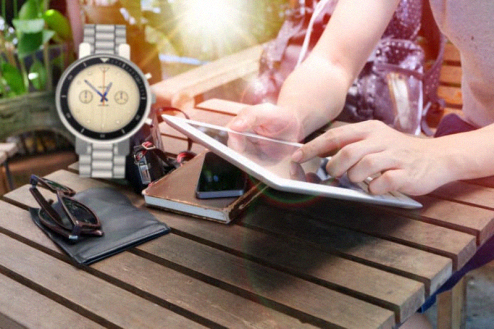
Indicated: **12:52**
